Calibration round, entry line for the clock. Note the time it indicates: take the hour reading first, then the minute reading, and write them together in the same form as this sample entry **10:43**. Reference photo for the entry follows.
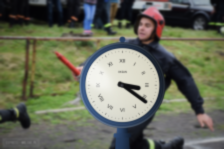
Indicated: **3:21**
